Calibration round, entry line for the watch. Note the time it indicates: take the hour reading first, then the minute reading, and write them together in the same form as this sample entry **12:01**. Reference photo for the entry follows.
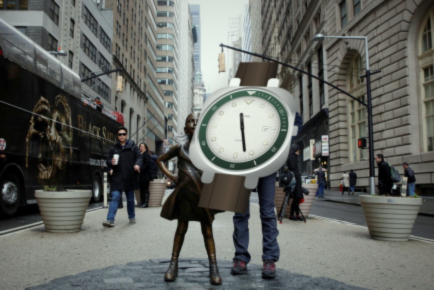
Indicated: **11:27**
